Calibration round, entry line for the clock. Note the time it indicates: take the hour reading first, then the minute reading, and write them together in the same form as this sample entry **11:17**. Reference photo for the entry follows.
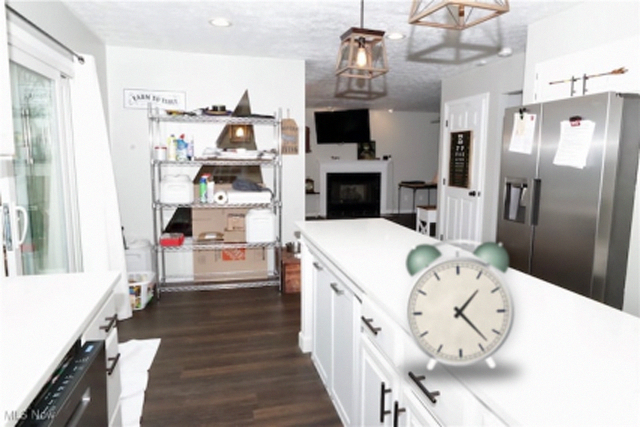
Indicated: **1:23**
